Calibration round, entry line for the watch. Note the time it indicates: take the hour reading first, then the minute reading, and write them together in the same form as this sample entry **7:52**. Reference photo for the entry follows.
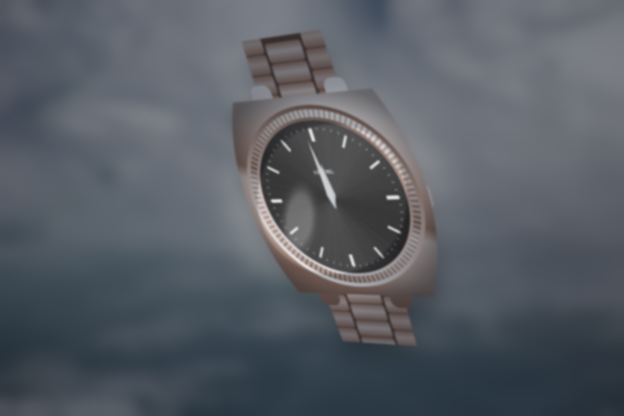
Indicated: **11:59**
